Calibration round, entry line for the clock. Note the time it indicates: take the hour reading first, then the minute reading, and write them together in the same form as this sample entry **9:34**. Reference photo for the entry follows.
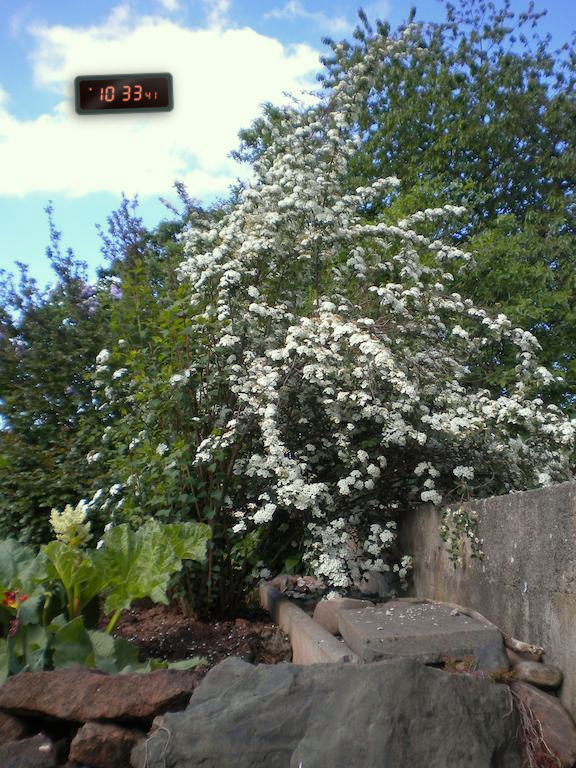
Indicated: **10:33**
